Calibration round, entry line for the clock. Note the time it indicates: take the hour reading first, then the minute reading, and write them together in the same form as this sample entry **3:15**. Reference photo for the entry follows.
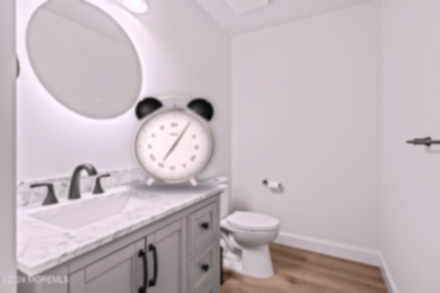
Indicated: **7:05**
